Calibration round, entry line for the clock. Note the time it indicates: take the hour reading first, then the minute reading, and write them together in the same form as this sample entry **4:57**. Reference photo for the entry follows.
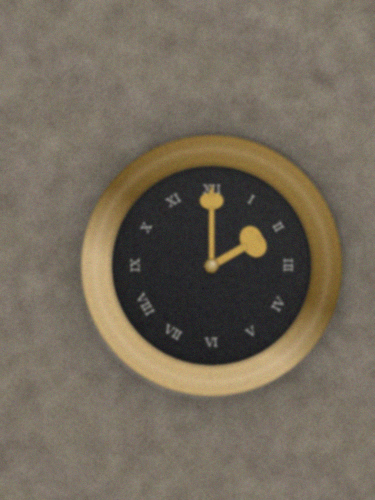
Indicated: **2:00**
